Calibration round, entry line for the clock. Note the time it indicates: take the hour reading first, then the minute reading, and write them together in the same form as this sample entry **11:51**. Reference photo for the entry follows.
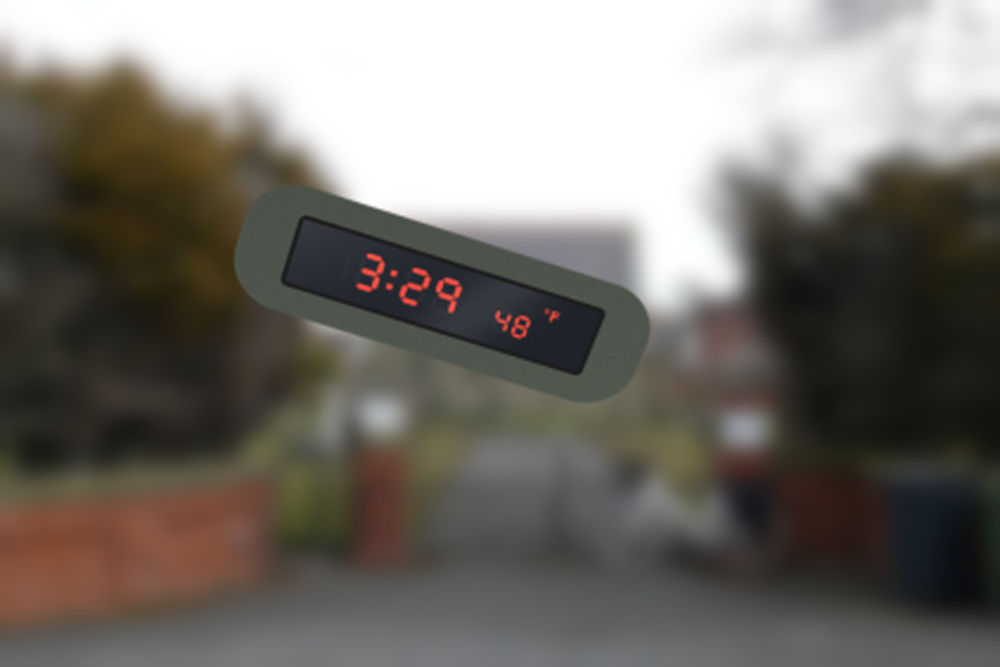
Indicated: **3:29**
